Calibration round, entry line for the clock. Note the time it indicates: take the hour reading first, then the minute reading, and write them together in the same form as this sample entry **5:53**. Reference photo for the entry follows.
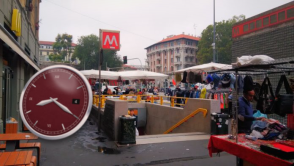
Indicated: **8:20**
